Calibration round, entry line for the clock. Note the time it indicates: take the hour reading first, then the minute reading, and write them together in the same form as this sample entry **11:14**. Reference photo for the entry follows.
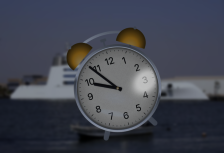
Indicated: **9:54**
